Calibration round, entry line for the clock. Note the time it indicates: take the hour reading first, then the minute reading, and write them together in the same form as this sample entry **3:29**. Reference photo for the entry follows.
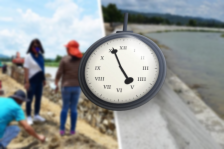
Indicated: **4:56**
